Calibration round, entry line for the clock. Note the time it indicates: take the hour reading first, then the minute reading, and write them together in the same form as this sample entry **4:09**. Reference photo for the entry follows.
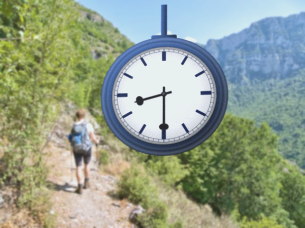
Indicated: **8:30**
